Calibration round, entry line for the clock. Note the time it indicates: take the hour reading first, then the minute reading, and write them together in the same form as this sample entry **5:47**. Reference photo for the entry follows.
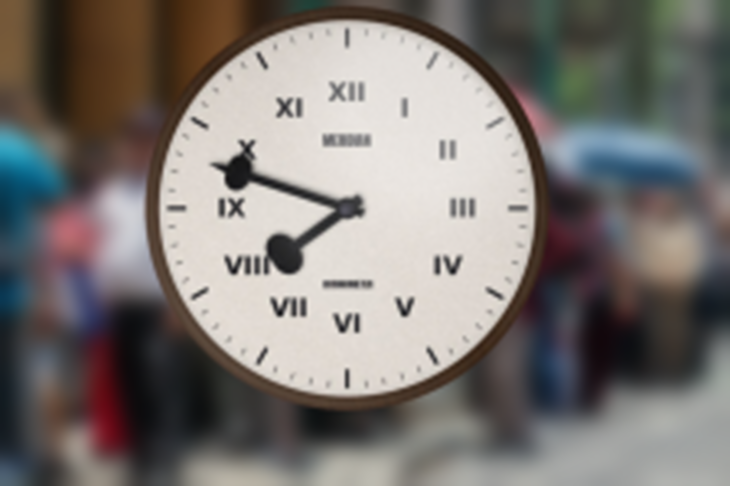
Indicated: **7:48**
